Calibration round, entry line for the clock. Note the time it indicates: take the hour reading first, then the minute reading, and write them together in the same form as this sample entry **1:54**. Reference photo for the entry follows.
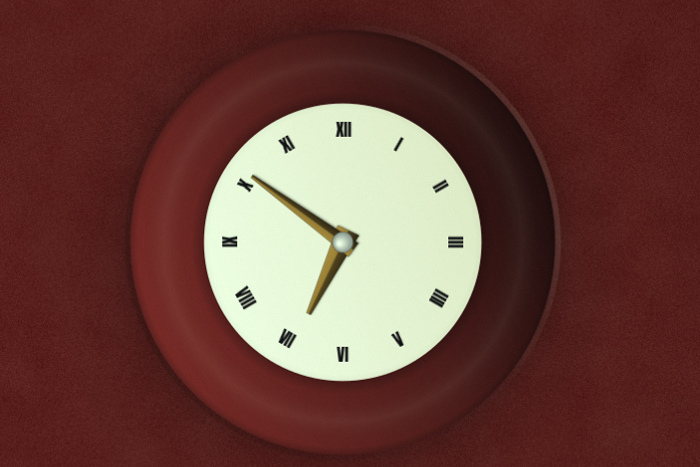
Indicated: **6:51**
